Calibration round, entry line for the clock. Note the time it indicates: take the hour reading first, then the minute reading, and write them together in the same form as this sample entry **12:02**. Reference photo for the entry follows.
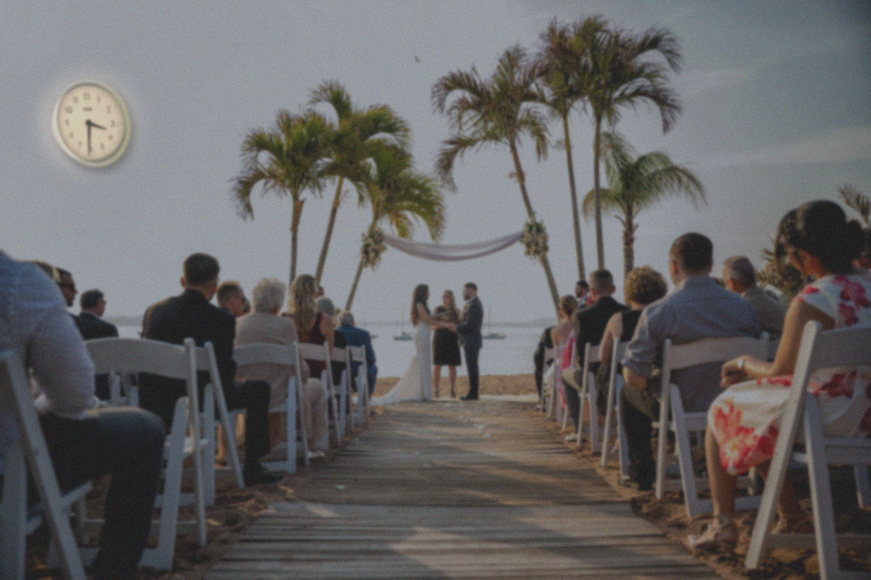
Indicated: **3:31**
